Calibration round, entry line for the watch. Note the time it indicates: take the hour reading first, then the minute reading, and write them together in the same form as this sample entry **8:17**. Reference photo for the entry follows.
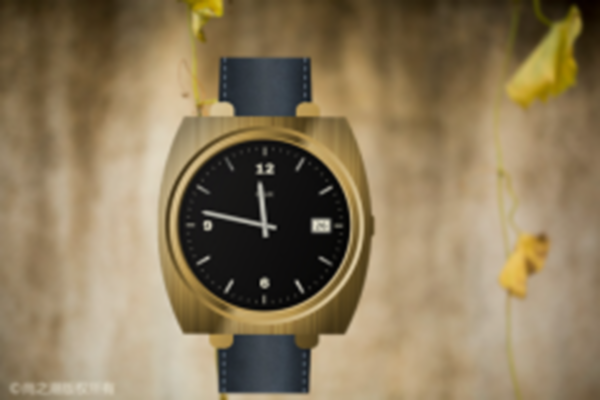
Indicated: **11:47**
